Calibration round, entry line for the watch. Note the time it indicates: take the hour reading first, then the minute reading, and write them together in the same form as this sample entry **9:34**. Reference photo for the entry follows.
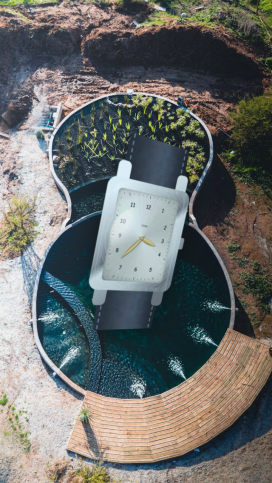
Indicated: **3:37**
